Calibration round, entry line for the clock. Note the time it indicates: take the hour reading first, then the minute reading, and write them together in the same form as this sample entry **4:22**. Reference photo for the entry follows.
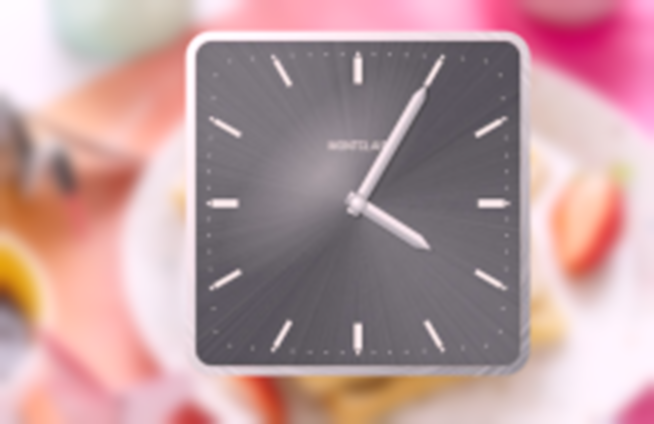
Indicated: **4:05**
